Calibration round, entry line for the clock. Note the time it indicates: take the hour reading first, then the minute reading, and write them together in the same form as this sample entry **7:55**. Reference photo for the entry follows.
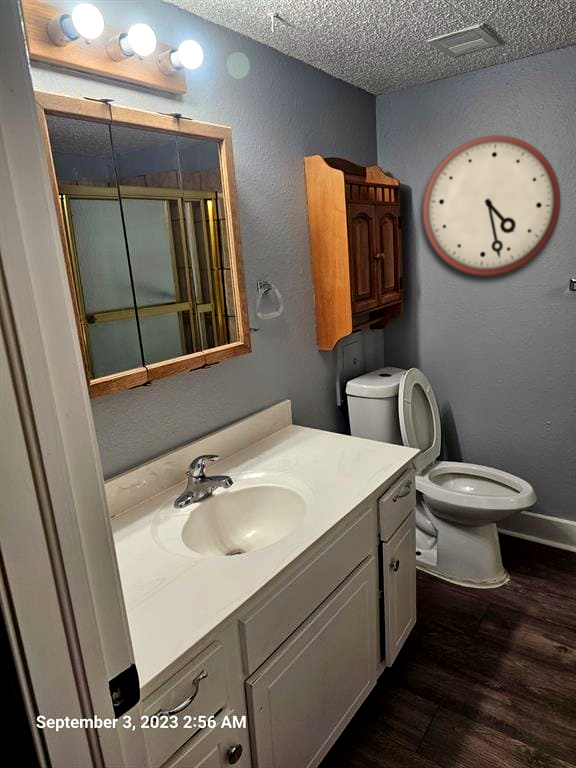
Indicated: **4:27**
